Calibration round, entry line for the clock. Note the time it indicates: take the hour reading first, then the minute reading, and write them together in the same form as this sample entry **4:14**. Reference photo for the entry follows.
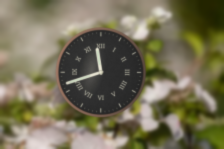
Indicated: **11:42**
